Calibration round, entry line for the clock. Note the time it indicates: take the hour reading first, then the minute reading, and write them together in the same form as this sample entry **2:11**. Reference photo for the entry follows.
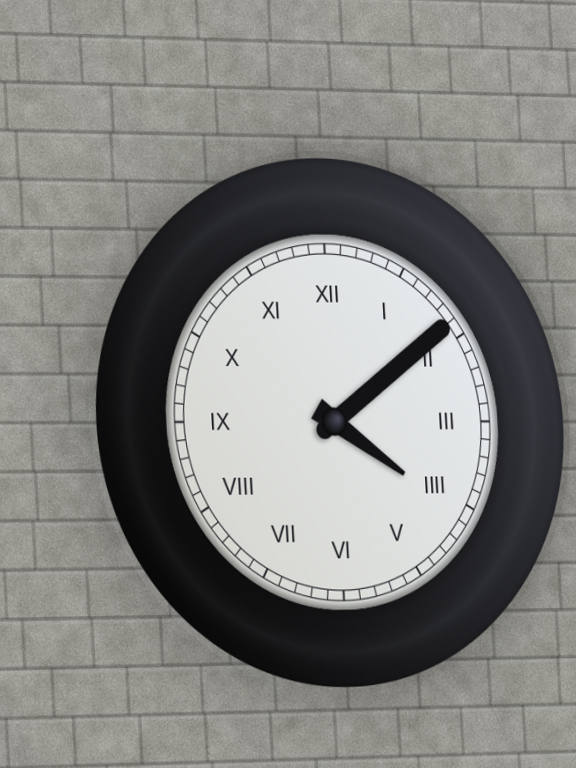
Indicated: **4:09**
